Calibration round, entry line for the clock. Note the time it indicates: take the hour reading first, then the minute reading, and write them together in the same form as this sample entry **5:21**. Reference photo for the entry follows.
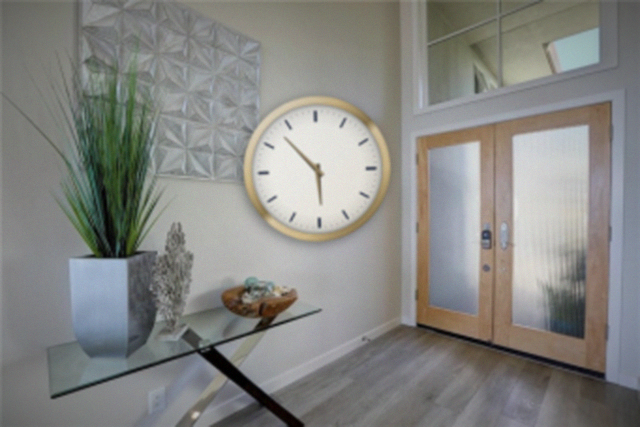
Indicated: **5:53**
